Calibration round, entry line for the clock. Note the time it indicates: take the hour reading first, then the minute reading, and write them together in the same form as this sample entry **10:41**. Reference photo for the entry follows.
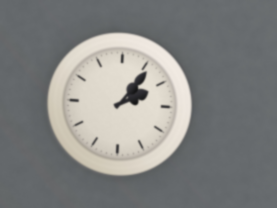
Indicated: **2:06**
